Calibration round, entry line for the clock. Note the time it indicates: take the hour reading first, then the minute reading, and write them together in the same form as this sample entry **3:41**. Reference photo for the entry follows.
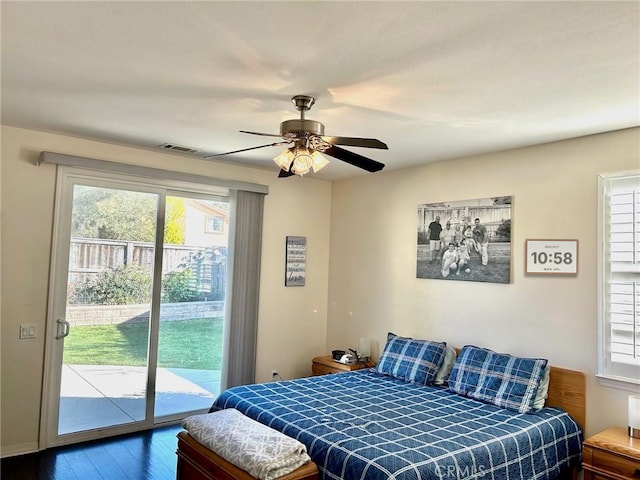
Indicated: **10:58**
